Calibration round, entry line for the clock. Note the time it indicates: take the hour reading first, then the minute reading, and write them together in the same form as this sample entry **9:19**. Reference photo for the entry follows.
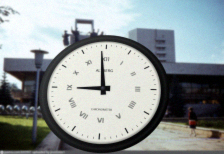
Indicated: **8:59**
